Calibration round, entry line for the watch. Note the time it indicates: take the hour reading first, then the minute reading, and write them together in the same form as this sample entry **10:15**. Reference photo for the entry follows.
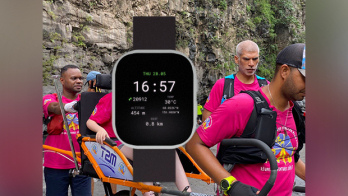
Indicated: **16:57**
